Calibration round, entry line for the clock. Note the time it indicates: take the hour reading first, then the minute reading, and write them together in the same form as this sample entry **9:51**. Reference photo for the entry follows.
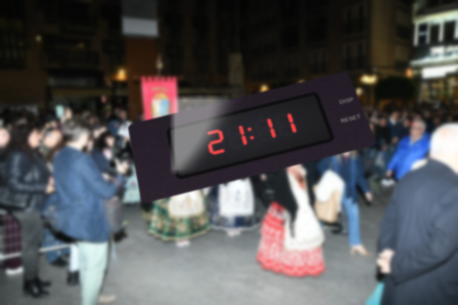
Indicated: **21:11**
